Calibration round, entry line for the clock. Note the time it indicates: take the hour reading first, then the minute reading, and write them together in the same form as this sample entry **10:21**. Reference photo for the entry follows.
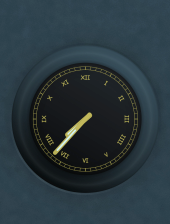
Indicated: **7:37**
